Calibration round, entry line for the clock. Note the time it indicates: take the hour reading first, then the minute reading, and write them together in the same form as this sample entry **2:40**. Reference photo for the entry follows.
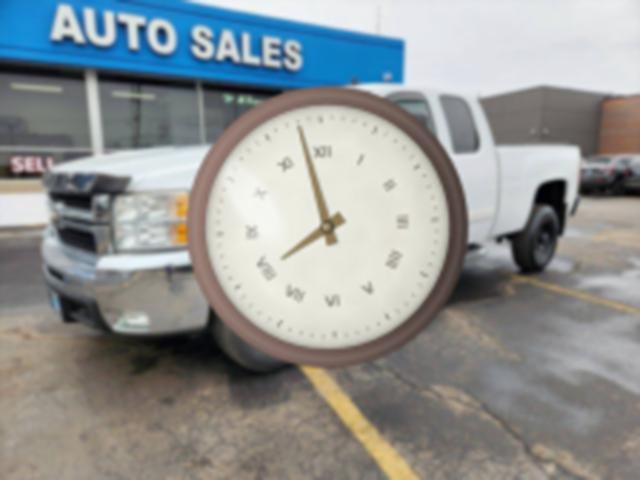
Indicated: **7:58**
